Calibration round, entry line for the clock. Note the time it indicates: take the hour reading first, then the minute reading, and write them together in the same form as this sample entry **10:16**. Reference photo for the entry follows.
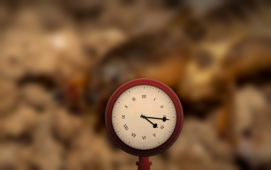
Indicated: **4:16**
